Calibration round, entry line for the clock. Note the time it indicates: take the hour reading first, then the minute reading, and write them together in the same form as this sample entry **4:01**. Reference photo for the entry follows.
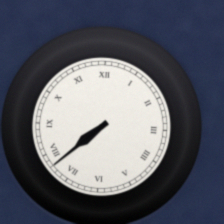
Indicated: **7:38**
